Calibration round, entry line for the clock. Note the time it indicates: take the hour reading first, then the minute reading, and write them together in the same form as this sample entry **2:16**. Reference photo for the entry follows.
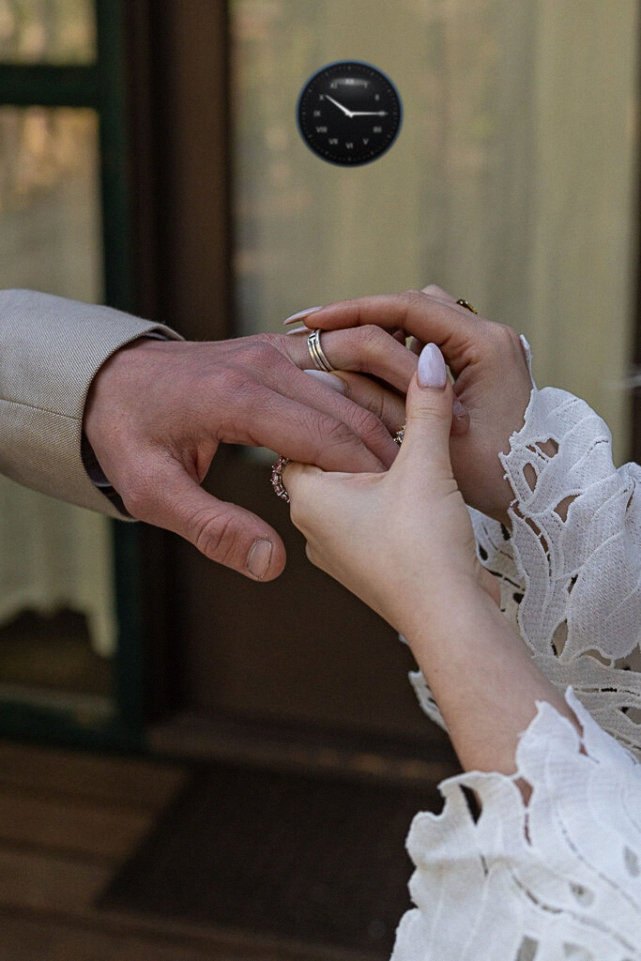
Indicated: **10:15**
